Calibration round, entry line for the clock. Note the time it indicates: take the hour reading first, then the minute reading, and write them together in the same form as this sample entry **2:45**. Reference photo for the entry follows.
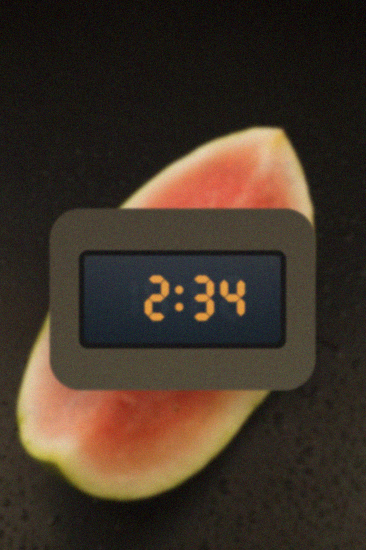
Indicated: **2:34**
